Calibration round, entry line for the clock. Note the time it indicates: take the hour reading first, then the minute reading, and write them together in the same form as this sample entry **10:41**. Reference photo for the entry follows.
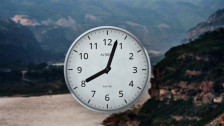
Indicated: **8:03**
